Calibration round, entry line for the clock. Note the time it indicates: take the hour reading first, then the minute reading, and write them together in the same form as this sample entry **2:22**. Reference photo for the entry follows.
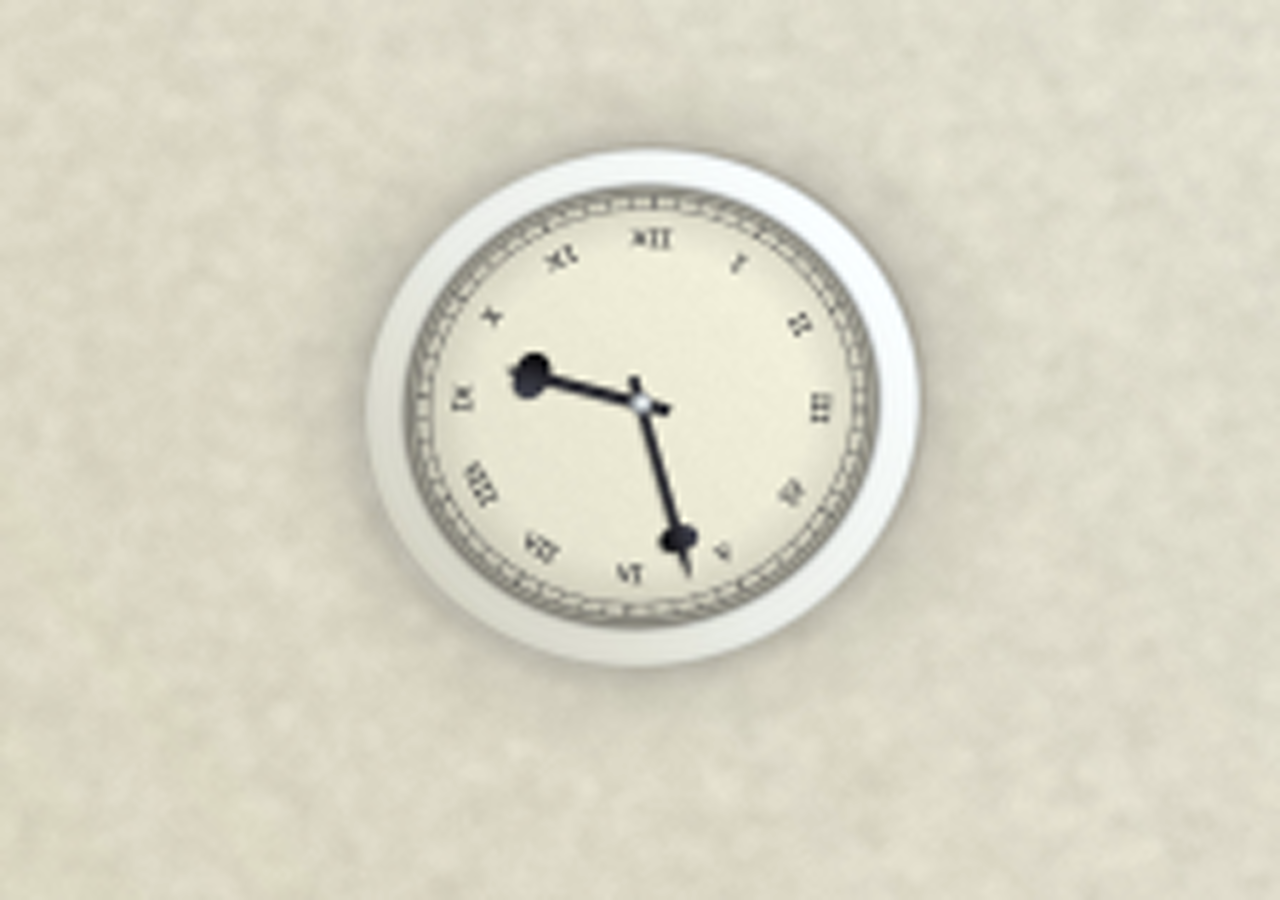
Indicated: **9:27**
